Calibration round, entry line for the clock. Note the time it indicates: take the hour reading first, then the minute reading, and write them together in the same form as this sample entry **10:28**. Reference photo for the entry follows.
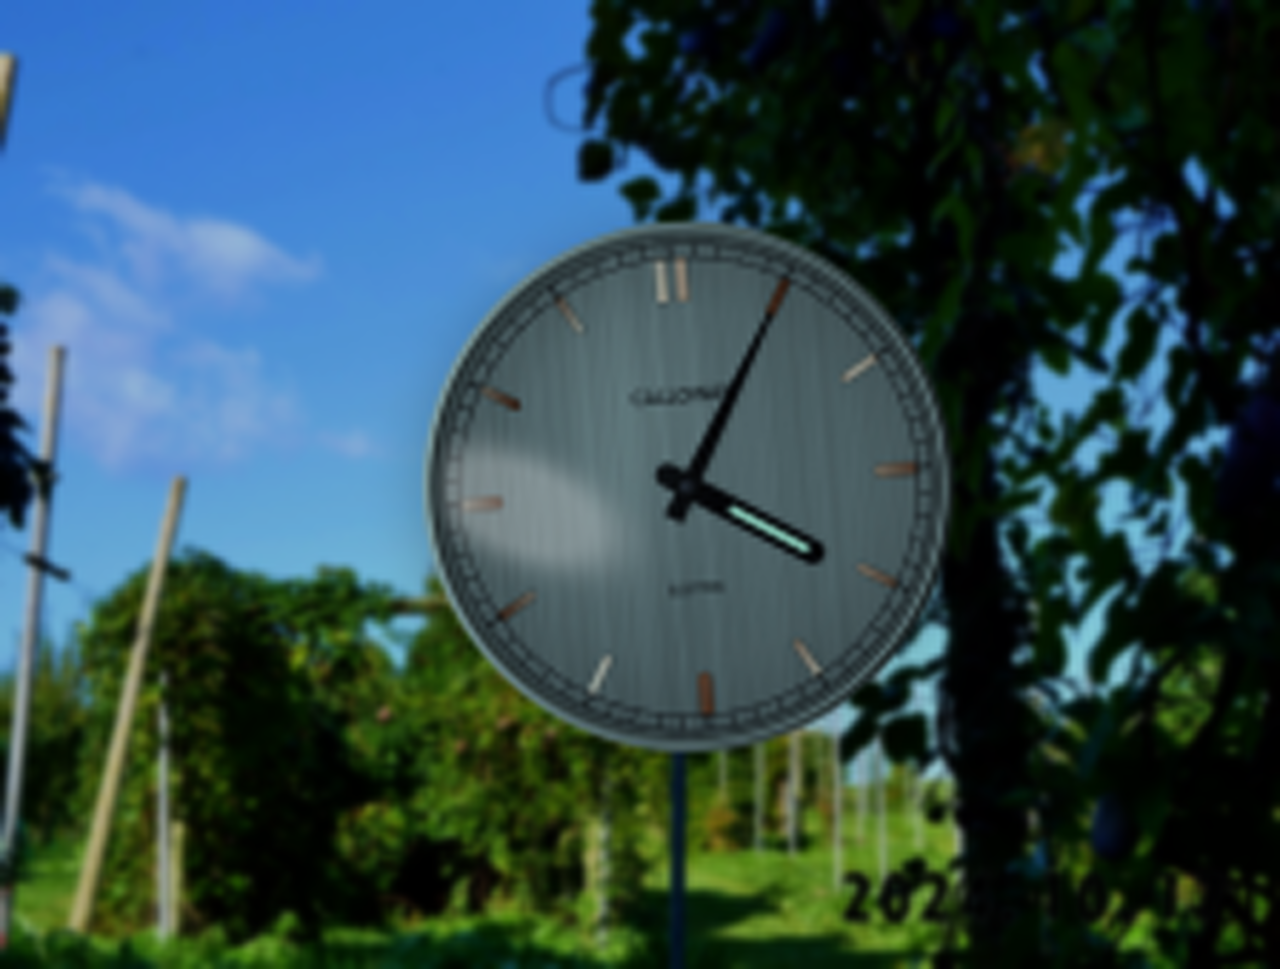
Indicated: **4:05**
